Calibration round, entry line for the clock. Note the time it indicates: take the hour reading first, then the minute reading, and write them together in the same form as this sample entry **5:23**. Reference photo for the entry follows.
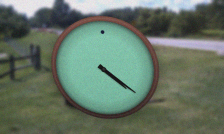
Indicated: **4:21**
